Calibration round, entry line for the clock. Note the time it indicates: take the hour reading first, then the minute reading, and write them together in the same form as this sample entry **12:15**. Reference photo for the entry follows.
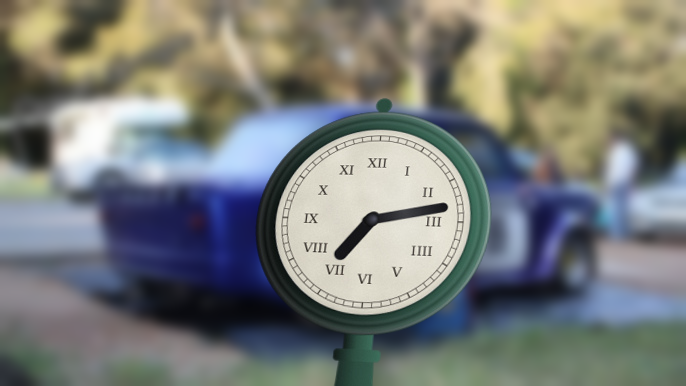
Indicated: **7:13**
